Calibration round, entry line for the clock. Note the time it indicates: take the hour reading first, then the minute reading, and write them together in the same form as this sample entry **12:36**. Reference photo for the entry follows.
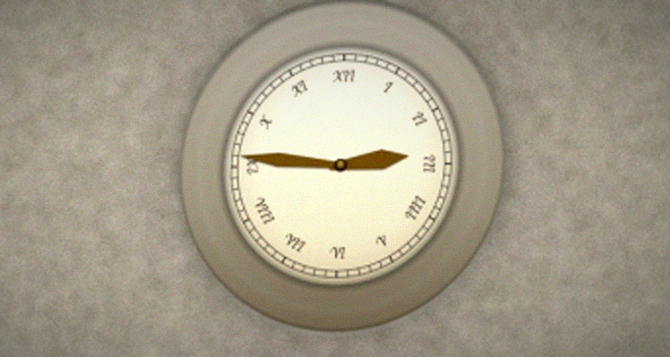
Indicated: **2:46**
